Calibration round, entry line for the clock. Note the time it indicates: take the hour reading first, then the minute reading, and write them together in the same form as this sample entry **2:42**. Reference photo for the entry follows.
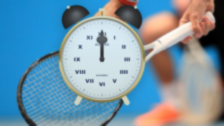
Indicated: **12:00**
